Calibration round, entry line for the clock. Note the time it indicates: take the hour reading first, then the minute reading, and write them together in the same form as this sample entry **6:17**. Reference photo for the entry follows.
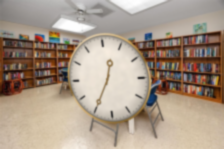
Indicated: **12:35**
